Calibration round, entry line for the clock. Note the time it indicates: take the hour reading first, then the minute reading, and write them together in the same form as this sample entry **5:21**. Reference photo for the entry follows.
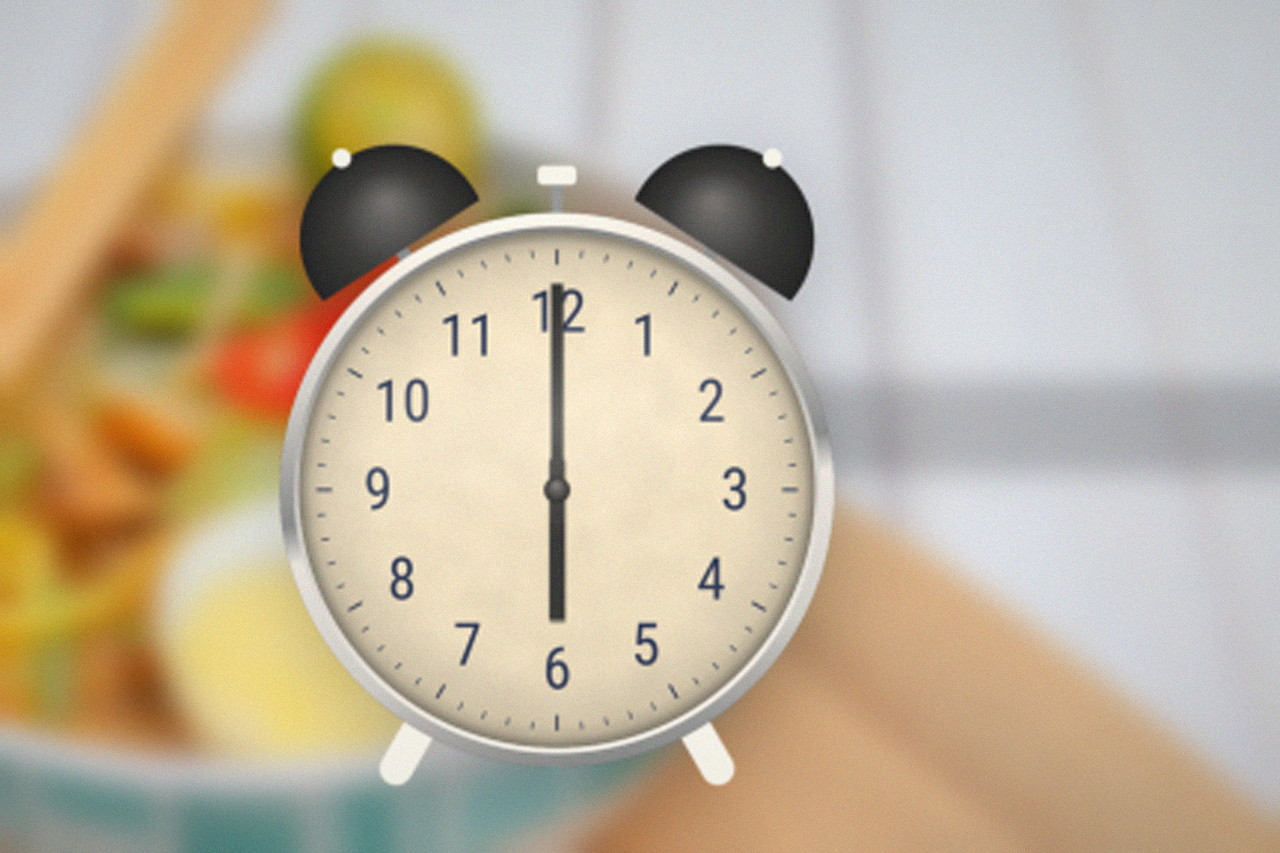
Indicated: **6:00**
